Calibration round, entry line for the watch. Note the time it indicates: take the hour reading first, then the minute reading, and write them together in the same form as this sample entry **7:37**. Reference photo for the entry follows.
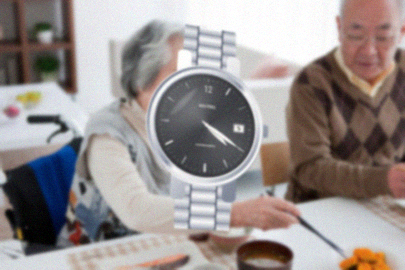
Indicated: **4:20**
